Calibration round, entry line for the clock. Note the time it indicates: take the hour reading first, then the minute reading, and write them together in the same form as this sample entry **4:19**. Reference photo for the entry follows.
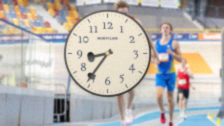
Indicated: **8:36**
